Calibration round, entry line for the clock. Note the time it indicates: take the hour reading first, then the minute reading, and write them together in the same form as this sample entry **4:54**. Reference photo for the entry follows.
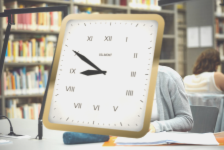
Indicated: **8:50**
